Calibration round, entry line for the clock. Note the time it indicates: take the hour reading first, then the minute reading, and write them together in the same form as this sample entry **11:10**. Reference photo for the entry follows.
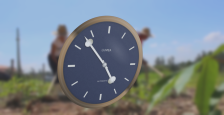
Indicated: **4:53**
